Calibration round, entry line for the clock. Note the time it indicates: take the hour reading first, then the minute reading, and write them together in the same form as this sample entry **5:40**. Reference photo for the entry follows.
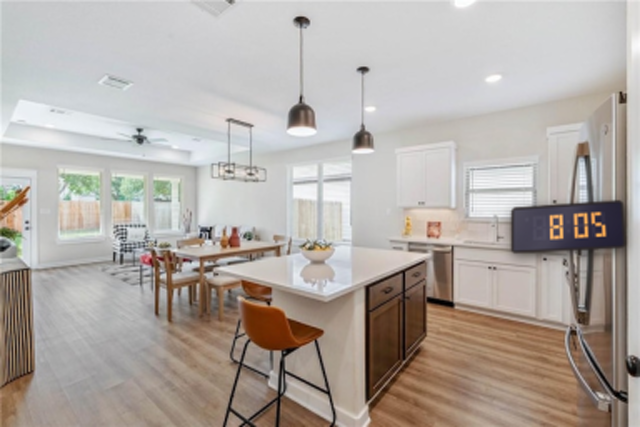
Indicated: **8:05**
